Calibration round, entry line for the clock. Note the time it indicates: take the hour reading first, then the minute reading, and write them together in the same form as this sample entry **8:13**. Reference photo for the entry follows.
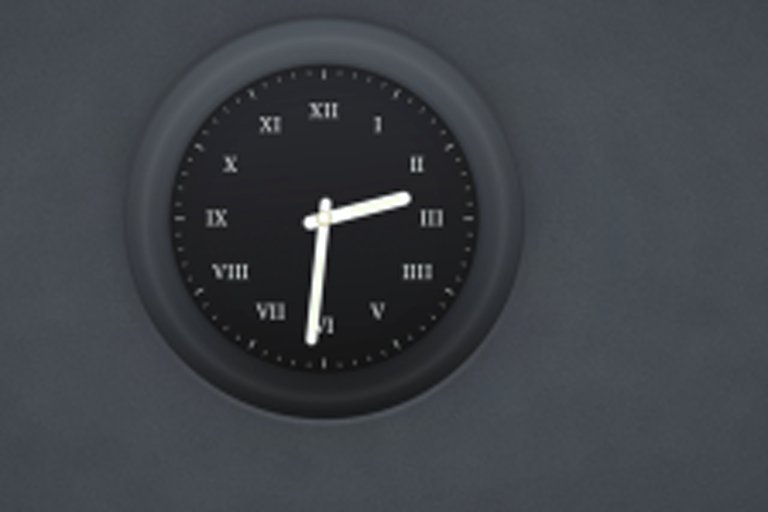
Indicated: **2:31**
